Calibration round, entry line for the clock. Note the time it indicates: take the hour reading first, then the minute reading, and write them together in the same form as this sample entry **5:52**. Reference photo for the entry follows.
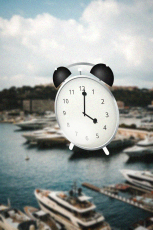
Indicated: **4:01**
